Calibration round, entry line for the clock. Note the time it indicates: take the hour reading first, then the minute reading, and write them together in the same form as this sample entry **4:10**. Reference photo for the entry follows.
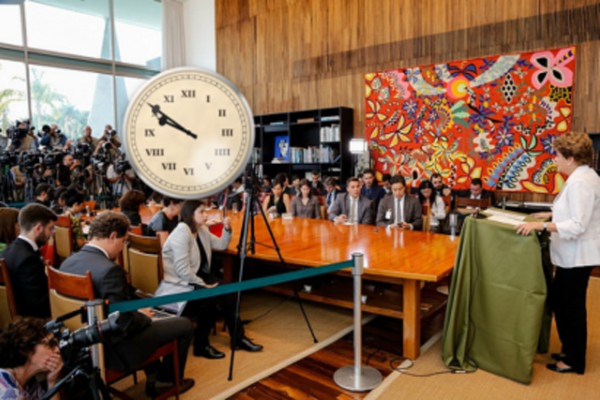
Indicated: **9:51**
